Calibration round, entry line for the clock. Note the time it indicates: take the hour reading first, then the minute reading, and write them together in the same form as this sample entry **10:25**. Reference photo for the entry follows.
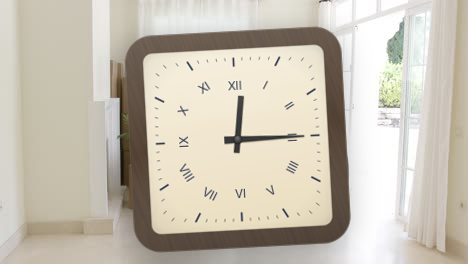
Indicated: **12:15**
